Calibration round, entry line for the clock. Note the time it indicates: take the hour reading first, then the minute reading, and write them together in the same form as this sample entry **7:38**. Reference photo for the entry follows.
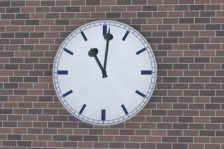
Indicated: **11:01**
